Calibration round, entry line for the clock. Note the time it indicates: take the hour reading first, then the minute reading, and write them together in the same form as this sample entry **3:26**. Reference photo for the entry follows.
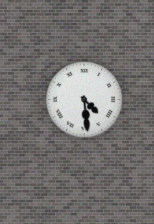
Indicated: **4:29**
